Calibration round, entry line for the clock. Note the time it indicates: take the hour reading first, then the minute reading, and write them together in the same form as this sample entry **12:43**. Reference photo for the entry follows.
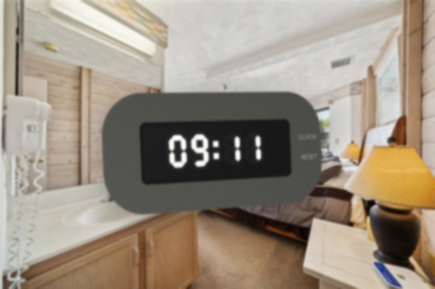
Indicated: **9:11**
